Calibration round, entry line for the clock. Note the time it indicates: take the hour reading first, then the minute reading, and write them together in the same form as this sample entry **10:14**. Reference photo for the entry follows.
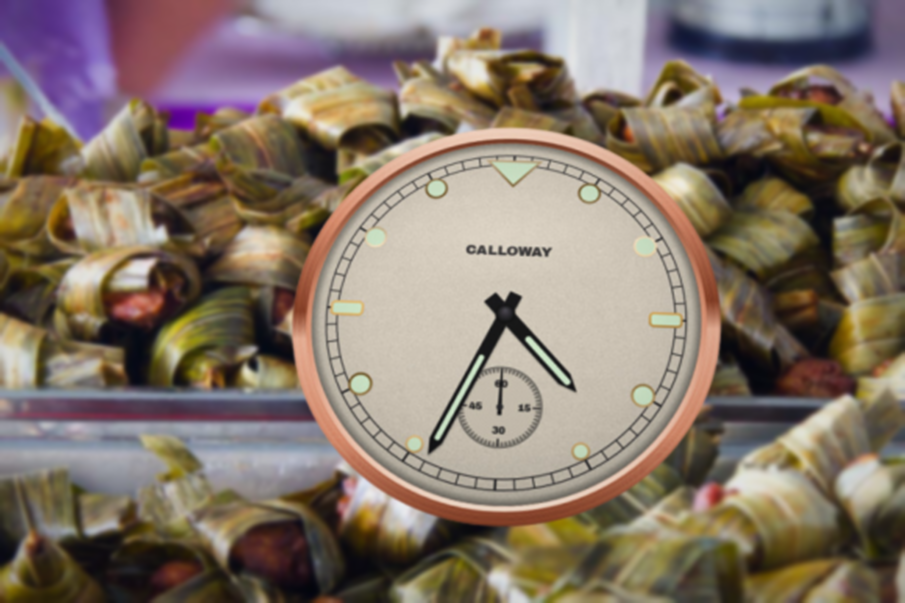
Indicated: **4:34**
